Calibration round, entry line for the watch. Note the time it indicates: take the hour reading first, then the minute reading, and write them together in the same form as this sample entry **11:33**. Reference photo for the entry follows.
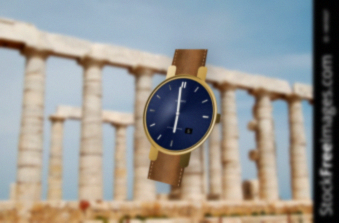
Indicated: **5:59**
